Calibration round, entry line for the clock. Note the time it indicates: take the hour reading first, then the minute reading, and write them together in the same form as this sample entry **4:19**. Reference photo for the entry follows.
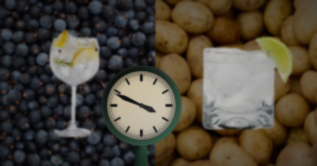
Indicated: **3:49**
